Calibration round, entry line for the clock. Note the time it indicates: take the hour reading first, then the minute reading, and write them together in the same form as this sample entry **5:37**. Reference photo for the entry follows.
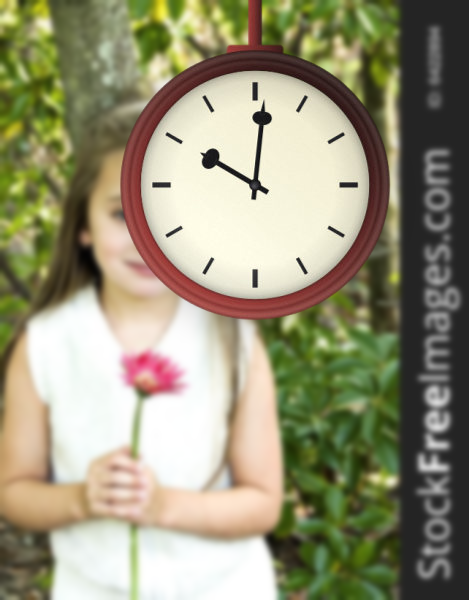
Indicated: **10:01**
